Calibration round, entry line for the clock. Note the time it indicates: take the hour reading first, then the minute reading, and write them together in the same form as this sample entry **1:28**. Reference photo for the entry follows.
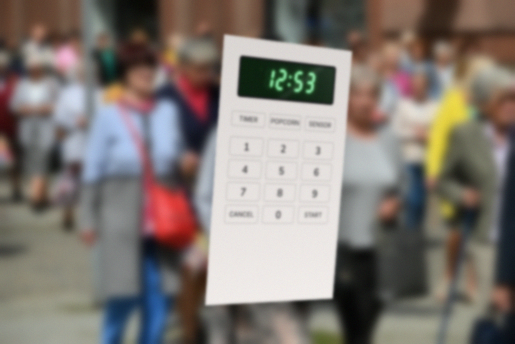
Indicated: **12:53**
